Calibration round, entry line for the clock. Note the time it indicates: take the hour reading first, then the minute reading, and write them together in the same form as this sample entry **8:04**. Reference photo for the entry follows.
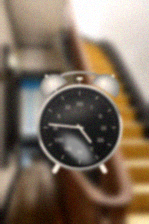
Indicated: **4:46**
